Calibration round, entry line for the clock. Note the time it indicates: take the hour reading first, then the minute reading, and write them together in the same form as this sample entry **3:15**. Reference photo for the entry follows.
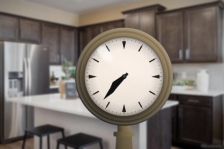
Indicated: **7:37**
